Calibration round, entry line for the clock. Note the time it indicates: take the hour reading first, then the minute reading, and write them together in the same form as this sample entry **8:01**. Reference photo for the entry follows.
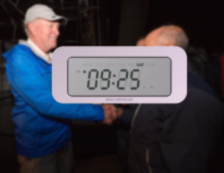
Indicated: **9:25**
